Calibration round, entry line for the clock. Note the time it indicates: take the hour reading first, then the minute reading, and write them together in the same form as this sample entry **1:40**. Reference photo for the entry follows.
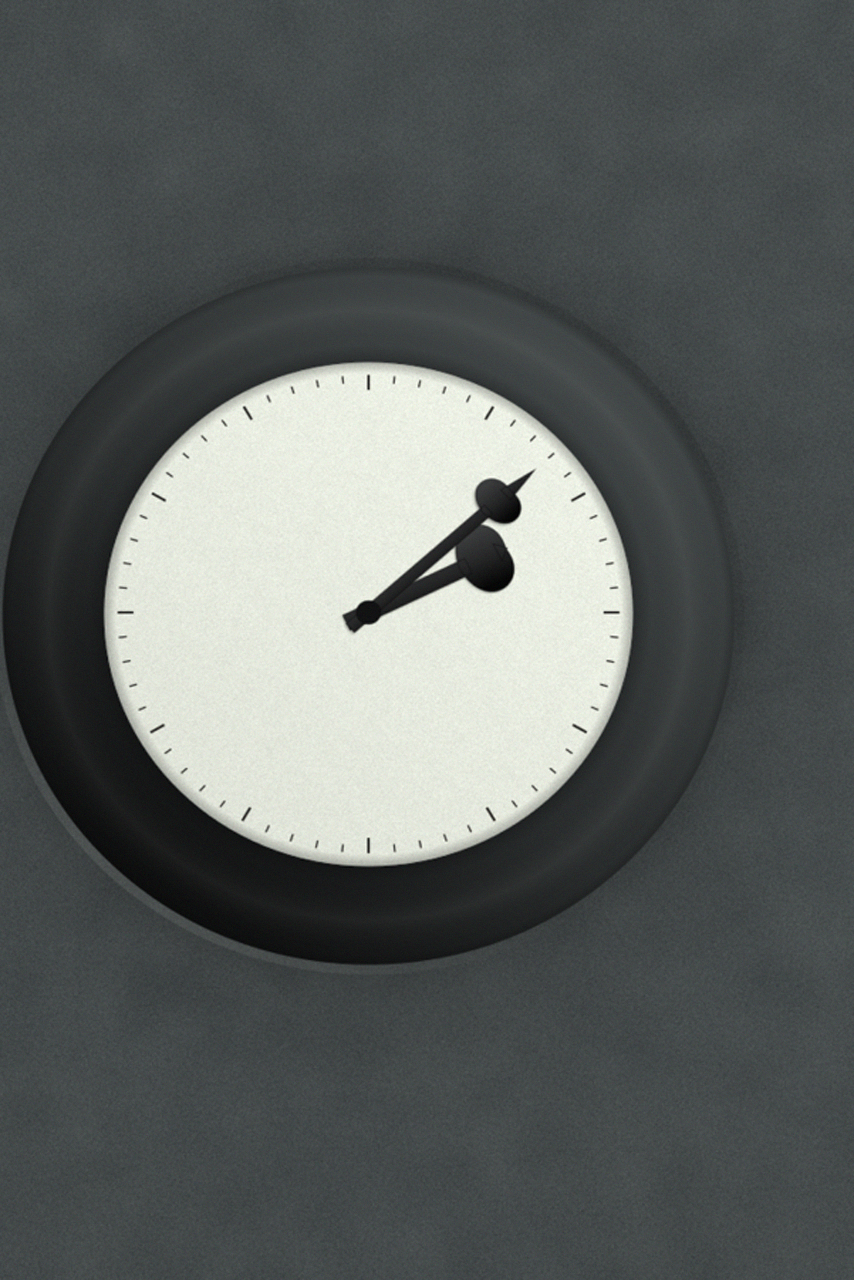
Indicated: **2:08**
